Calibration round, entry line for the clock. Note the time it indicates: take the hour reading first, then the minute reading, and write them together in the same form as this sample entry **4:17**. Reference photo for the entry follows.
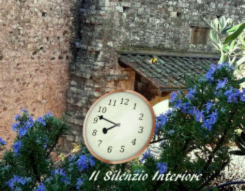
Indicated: **7:47**
